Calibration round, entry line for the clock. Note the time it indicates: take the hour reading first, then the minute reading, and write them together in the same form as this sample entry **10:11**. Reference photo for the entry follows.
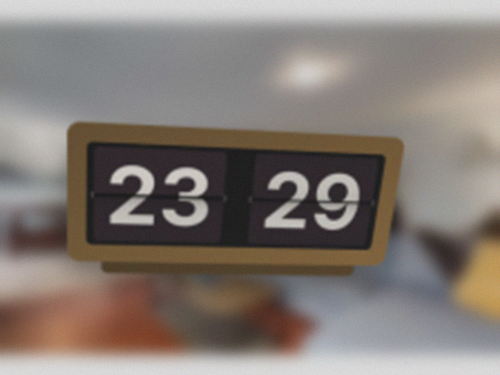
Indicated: **23:29**
